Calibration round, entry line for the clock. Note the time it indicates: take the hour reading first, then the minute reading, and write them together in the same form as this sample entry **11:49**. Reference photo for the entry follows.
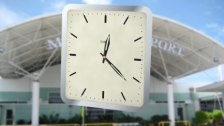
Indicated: **12:22**
